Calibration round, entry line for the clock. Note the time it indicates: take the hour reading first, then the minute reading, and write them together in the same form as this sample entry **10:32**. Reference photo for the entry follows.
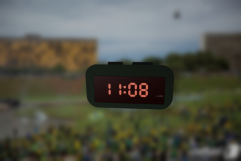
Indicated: **11:08**
